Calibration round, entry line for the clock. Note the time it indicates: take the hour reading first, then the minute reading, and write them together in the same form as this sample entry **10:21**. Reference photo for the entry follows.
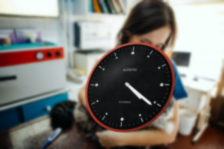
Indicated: **4:21**
